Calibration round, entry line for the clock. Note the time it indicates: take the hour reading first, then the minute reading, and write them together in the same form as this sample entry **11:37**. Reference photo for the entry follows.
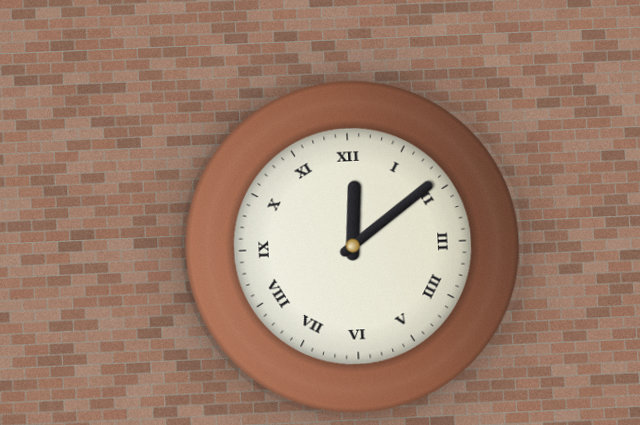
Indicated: **12:09**
